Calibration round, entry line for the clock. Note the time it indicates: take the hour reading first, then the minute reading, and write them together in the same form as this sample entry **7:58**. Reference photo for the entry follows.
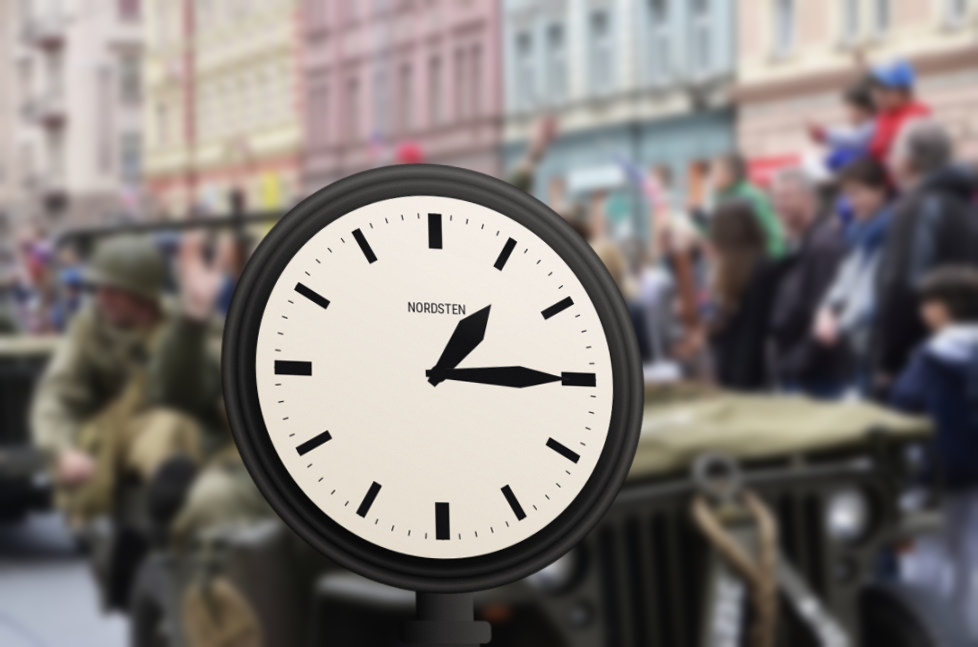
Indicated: **1:15**
